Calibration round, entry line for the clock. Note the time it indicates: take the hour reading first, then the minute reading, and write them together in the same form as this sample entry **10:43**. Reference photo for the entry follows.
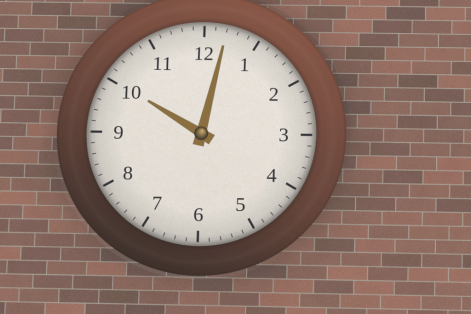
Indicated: **10:02**
